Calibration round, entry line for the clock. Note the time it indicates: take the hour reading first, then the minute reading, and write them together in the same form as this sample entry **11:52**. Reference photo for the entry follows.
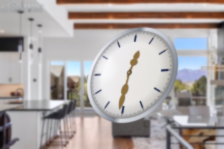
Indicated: **12:31**
